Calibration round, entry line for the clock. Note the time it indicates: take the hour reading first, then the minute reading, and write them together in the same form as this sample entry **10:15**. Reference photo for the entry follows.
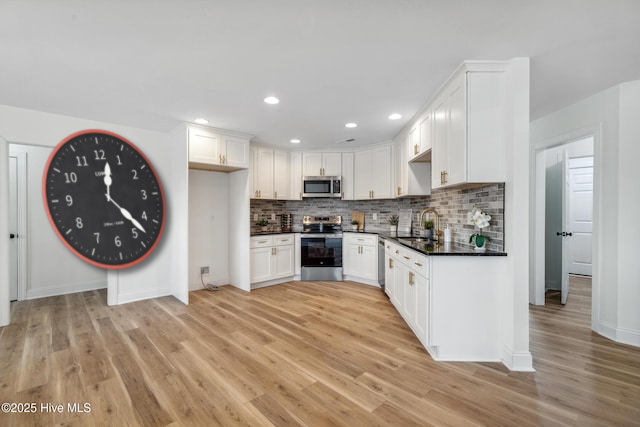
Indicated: **12:23**
